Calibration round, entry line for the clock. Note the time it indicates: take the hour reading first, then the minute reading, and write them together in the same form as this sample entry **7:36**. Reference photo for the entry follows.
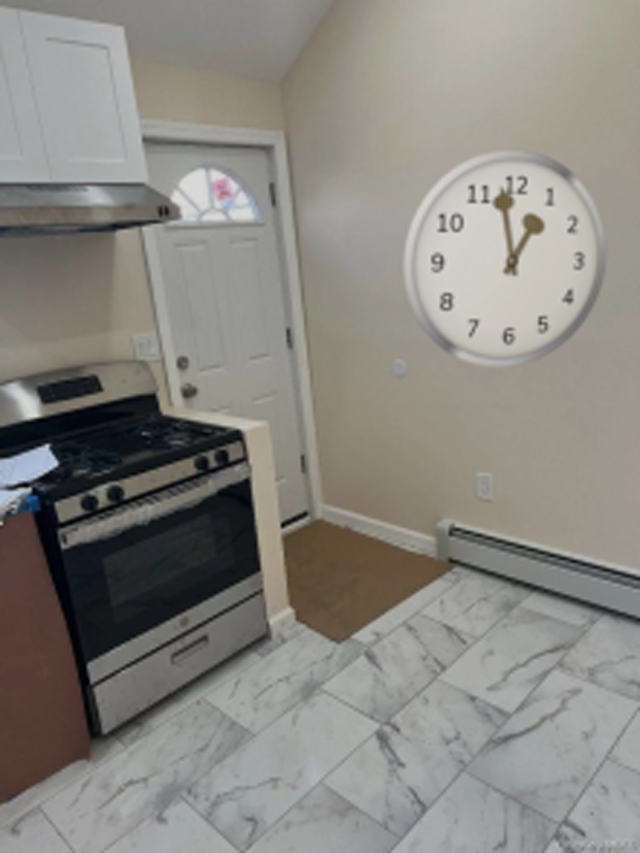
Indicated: **12:58**
